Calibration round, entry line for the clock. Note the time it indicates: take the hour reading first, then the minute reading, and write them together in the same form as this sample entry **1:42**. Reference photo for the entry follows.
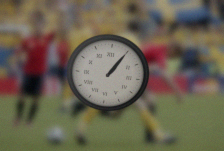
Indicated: **1:05**
